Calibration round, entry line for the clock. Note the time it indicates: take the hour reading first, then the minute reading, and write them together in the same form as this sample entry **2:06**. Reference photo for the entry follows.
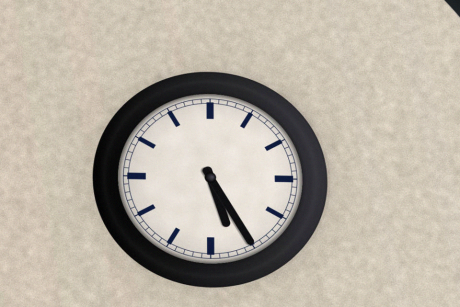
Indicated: **5:25**
